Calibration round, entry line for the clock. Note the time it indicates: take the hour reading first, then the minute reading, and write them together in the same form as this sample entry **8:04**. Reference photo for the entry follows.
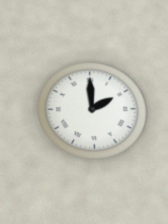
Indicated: **2:00**
